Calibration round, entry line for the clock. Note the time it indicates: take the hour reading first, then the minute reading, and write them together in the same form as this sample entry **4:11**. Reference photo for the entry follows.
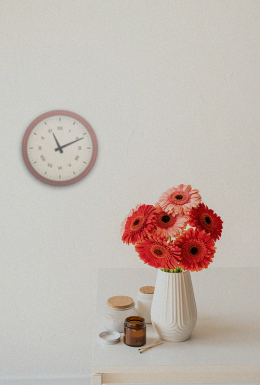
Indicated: **11:11**
